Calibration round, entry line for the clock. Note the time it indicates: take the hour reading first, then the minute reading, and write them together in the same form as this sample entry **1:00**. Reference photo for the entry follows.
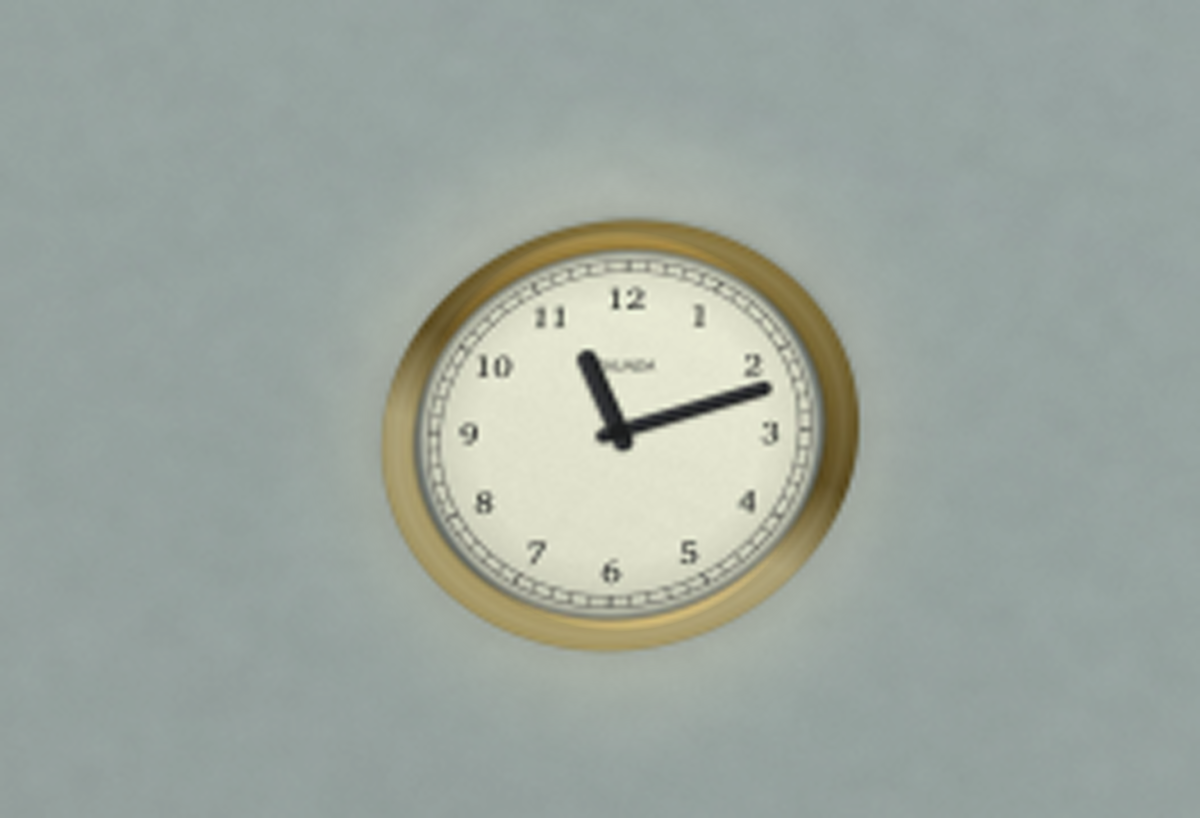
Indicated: **11:12**
